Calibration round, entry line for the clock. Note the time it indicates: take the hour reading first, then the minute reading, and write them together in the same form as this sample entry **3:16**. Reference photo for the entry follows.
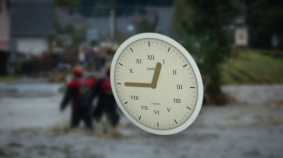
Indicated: **12:45**
